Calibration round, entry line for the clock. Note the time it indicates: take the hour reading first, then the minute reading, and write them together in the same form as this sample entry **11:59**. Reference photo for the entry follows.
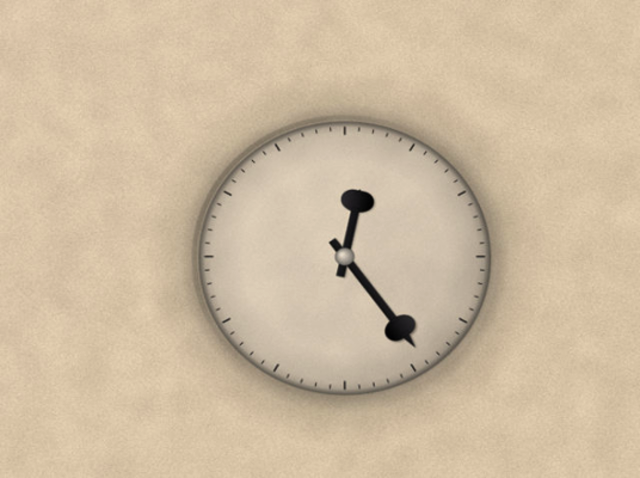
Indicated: **12:24**
